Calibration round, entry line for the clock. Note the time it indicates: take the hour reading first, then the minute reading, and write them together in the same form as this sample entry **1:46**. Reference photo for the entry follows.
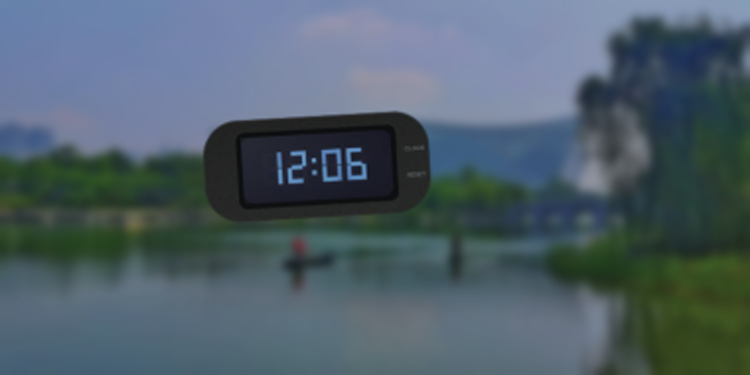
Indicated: **12:06**
